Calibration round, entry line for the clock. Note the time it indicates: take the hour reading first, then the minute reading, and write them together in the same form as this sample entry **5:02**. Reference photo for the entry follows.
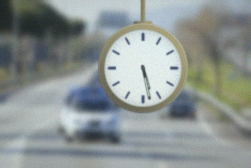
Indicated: **5:28**
